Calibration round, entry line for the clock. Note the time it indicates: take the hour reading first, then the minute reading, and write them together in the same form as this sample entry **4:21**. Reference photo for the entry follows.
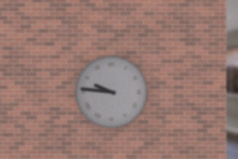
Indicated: **9:46**
